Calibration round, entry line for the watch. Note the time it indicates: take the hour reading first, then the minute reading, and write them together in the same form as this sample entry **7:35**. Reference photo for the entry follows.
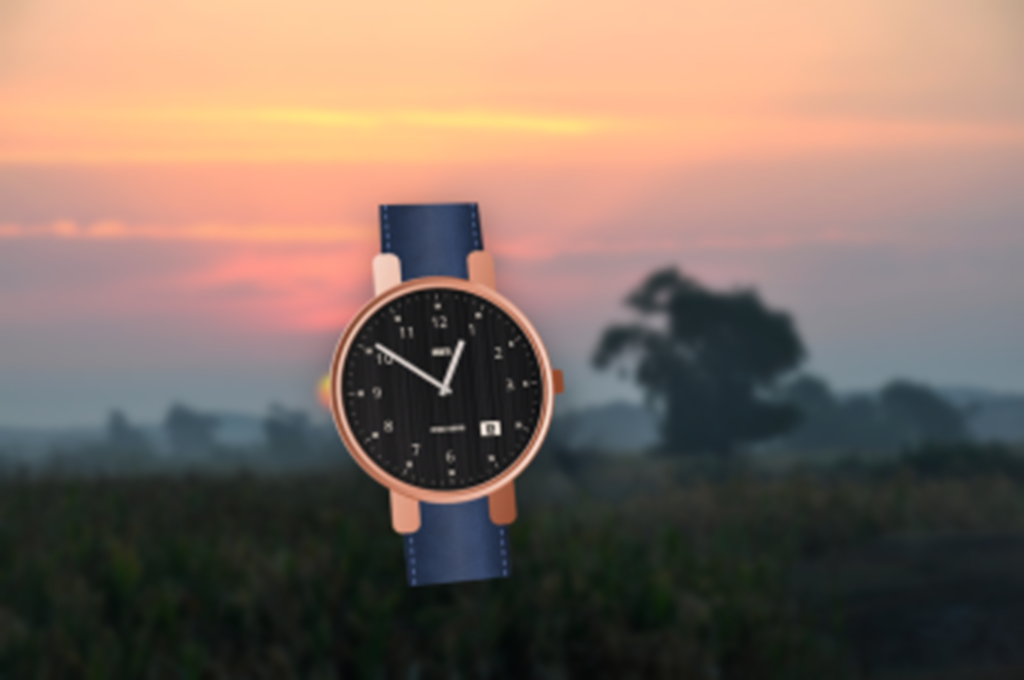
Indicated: **12:51**
